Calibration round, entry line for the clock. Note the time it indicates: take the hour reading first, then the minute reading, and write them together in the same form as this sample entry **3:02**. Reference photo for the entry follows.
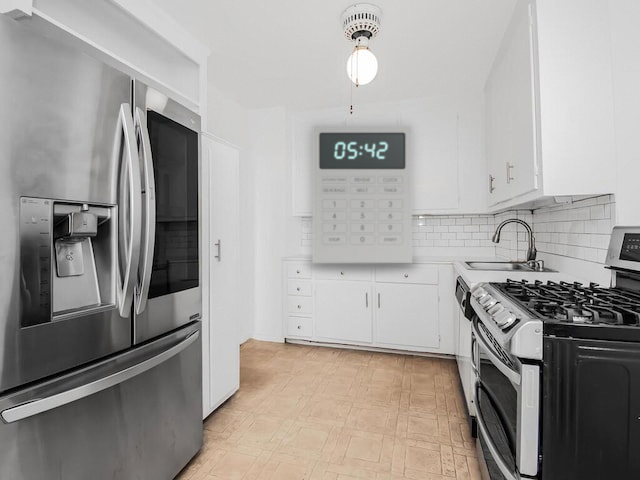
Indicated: **5:42**
